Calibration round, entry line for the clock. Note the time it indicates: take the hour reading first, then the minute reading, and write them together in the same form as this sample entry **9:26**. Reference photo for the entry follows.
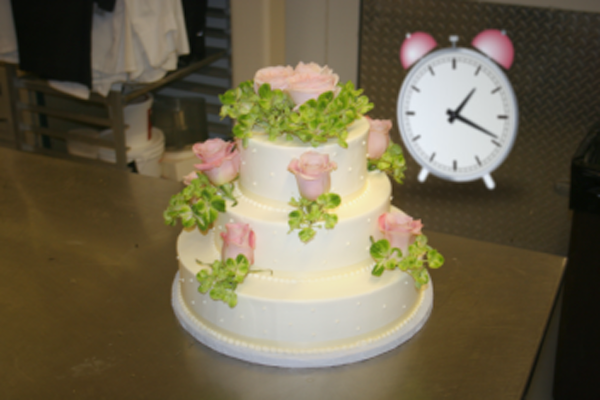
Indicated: **1:19**
